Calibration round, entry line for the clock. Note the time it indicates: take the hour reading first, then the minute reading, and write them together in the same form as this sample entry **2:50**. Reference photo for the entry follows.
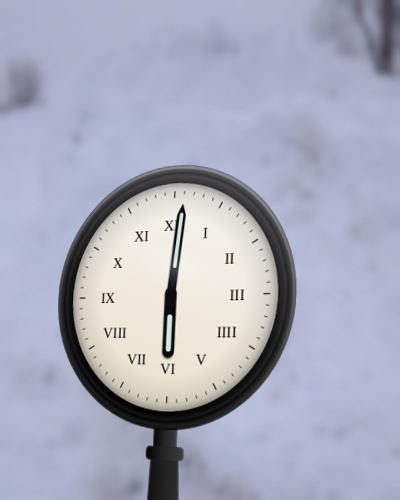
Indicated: **6:01**
